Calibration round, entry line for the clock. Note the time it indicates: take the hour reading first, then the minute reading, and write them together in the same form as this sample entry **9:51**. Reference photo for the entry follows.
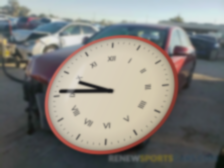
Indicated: **9:46**
